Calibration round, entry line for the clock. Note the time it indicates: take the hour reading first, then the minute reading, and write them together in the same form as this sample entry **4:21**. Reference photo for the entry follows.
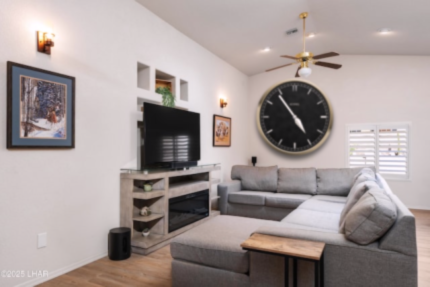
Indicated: **4:54**
